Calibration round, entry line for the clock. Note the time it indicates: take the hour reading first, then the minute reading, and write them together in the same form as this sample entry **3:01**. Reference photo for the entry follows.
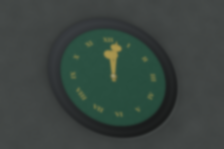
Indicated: **12:02**
